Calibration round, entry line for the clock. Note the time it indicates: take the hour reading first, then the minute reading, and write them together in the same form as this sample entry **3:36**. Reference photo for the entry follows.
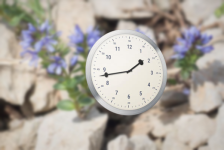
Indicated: **1:43**
